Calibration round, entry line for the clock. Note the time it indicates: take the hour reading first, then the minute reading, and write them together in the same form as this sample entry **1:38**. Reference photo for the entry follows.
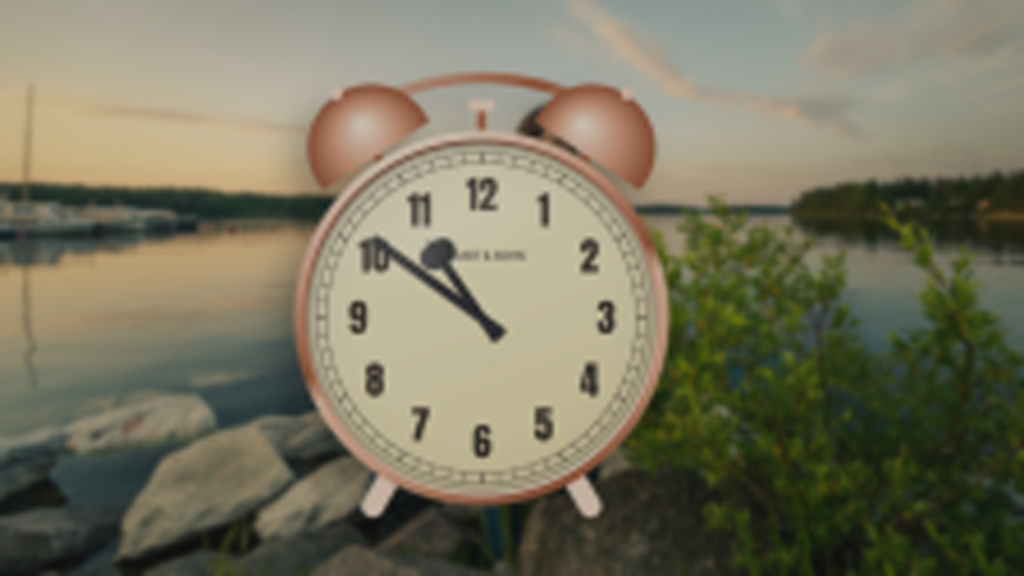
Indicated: **10:51**
